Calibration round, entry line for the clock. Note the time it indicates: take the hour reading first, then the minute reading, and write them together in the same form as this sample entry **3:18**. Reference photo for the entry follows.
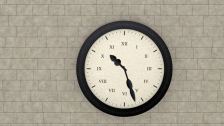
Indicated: **10:27**
